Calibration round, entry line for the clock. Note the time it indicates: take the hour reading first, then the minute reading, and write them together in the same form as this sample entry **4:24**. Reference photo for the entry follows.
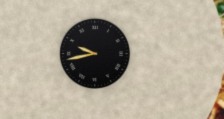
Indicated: **9:43**
